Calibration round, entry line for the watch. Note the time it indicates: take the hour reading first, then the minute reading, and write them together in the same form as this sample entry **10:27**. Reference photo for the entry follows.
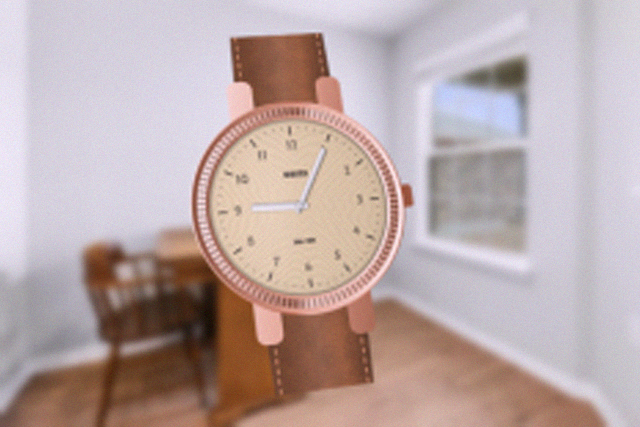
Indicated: **9:05**
